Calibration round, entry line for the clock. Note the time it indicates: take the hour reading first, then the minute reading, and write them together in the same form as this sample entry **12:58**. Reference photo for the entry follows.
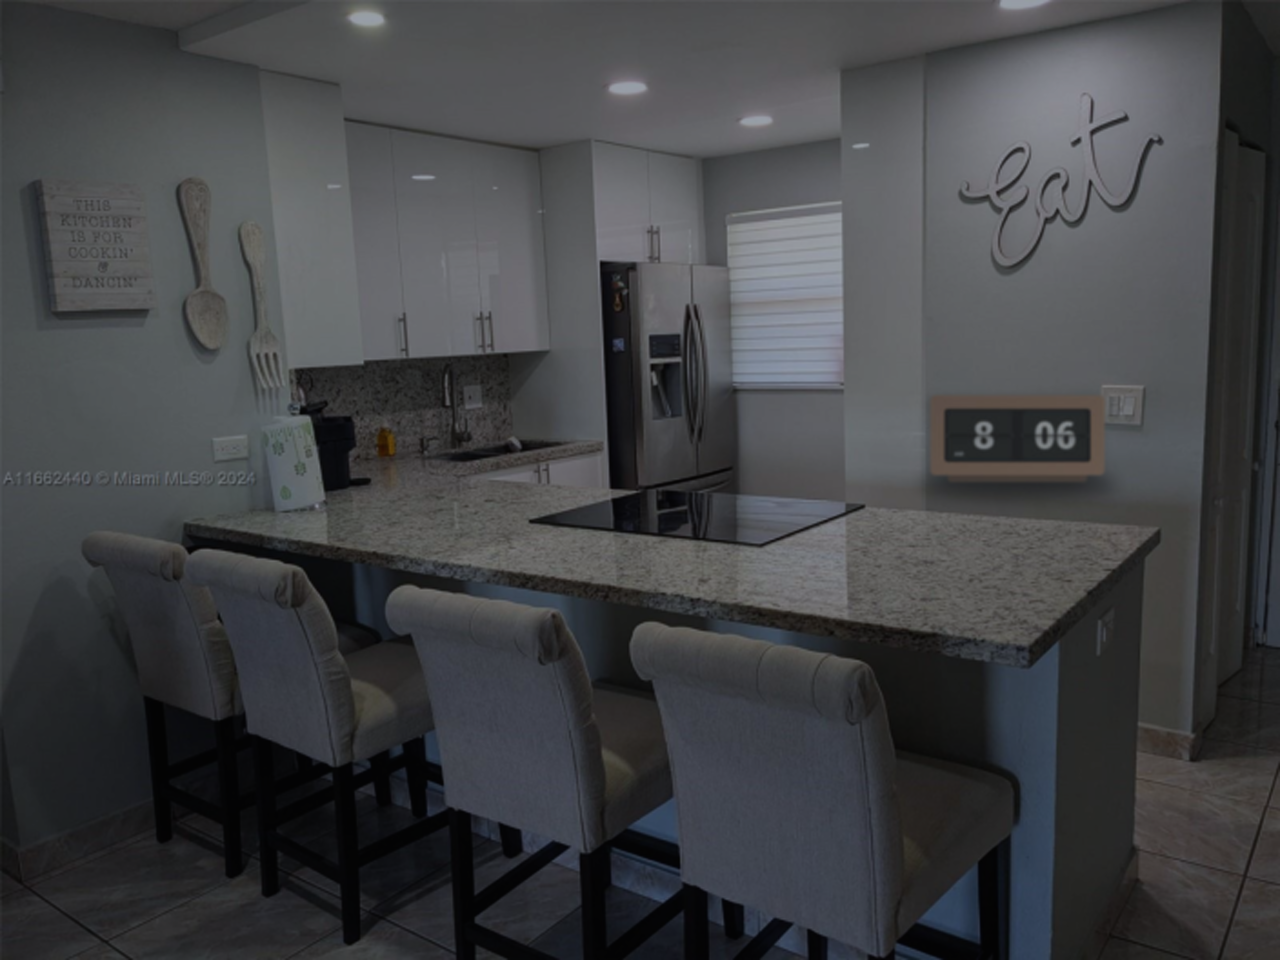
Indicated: **8:06**
